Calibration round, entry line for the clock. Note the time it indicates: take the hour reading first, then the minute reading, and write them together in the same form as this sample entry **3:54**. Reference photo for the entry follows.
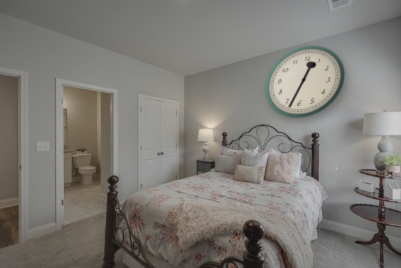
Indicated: **12:33**
